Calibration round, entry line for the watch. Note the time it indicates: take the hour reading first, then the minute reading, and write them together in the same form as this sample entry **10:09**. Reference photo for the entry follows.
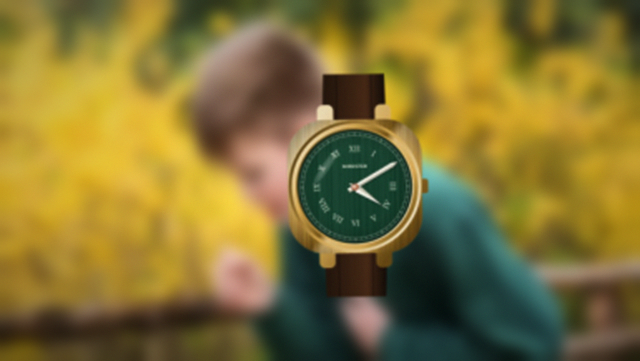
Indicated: **4:10**
